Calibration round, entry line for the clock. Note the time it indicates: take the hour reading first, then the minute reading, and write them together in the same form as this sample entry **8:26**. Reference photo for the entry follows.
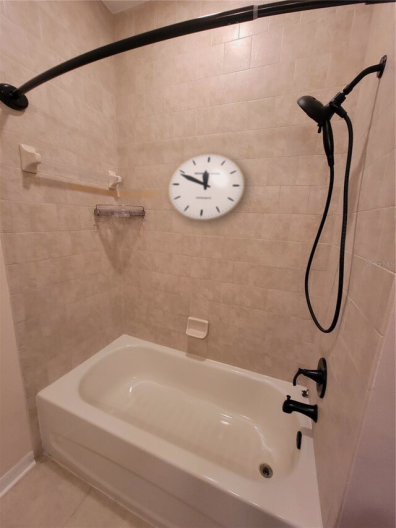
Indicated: **11:49**
